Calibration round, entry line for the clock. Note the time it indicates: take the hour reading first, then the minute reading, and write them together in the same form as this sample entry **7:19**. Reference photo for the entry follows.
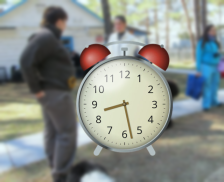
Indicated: **8:28**
